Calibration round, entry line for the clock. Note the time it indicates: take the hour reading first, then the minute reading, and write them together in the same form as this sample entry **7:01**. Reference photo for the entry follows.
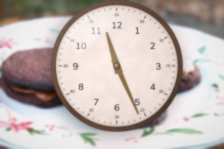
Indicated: **11:26**
